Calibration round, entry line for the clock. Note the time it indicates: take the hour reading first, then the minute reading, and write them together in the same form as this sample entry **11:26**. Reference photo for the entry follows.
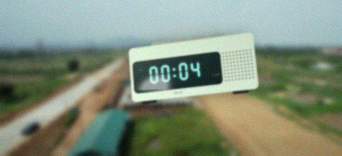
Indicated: **0:04**
